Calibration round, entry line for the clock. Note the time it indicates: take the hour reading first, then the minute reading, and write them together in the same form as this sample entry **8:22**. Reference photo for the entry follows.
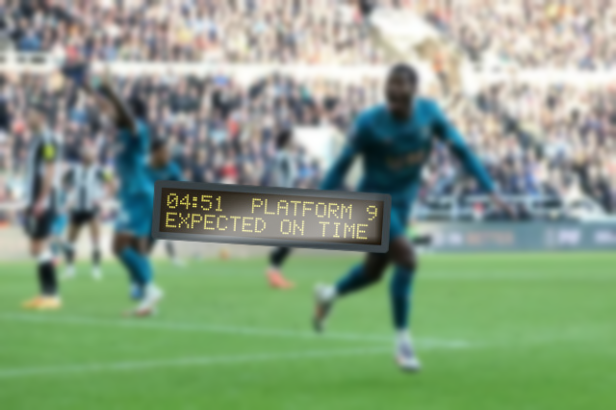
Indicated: **4:51**
